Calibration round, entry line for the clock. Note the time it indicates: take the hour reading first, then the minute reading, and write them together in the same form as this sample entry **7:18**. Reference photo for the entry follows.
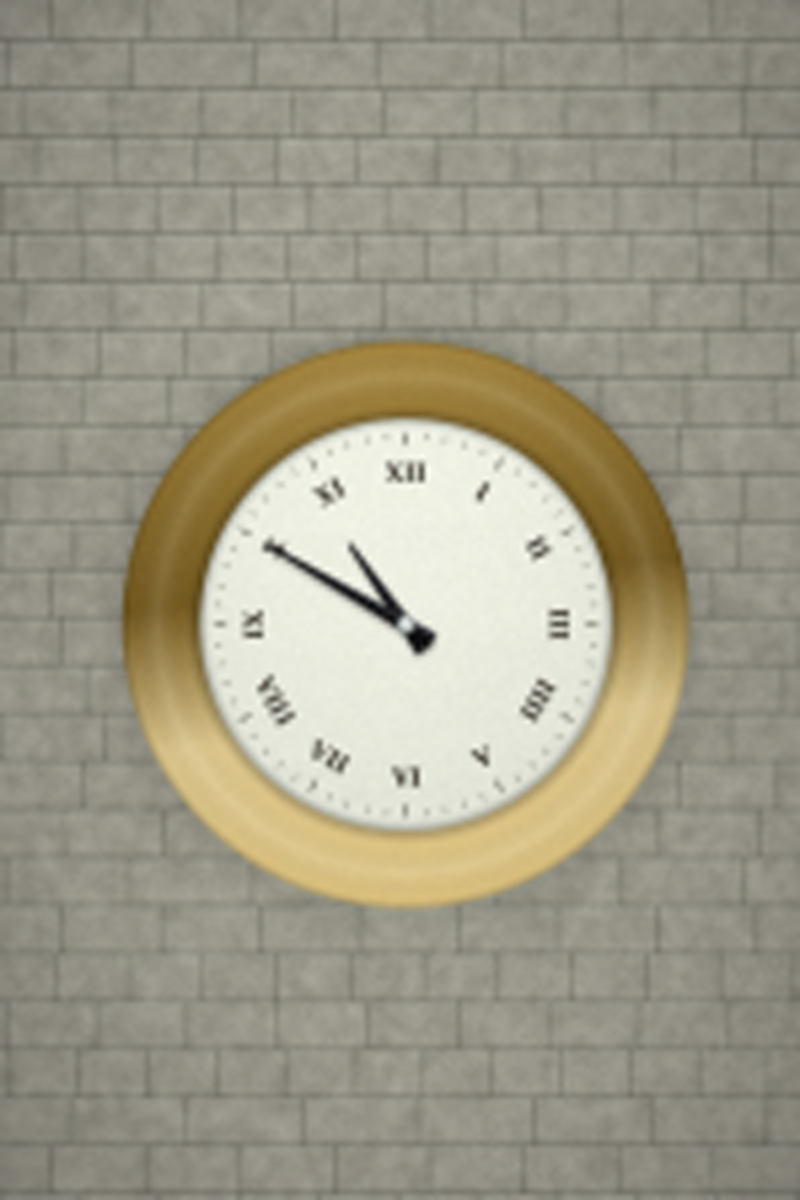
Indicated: **10:50**
